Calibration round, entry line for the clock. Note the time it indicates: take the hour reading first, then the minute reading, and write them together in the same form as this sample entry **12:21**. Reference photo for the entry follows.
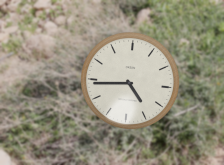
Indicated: **4:44**
